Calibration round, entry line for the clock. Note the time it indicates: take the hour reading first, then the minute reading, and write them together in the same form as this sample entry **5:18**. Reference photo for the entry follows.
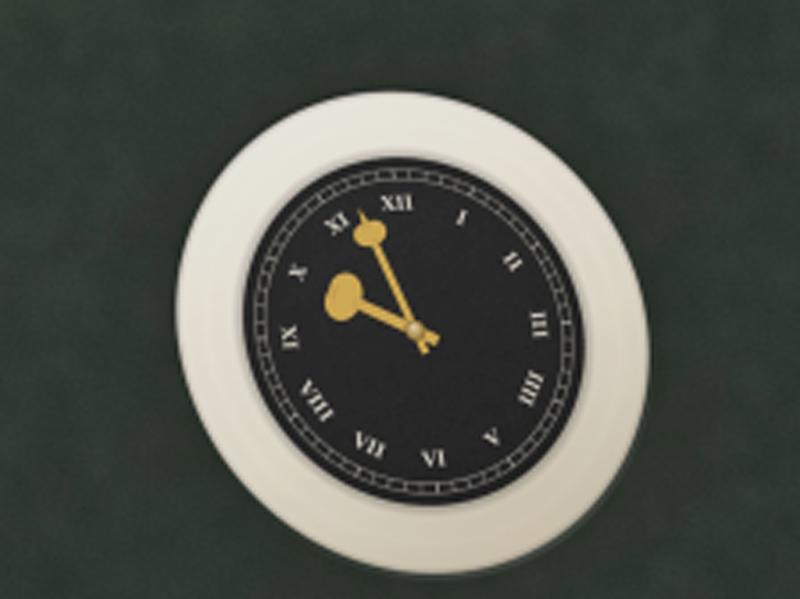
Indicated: **9:57**
